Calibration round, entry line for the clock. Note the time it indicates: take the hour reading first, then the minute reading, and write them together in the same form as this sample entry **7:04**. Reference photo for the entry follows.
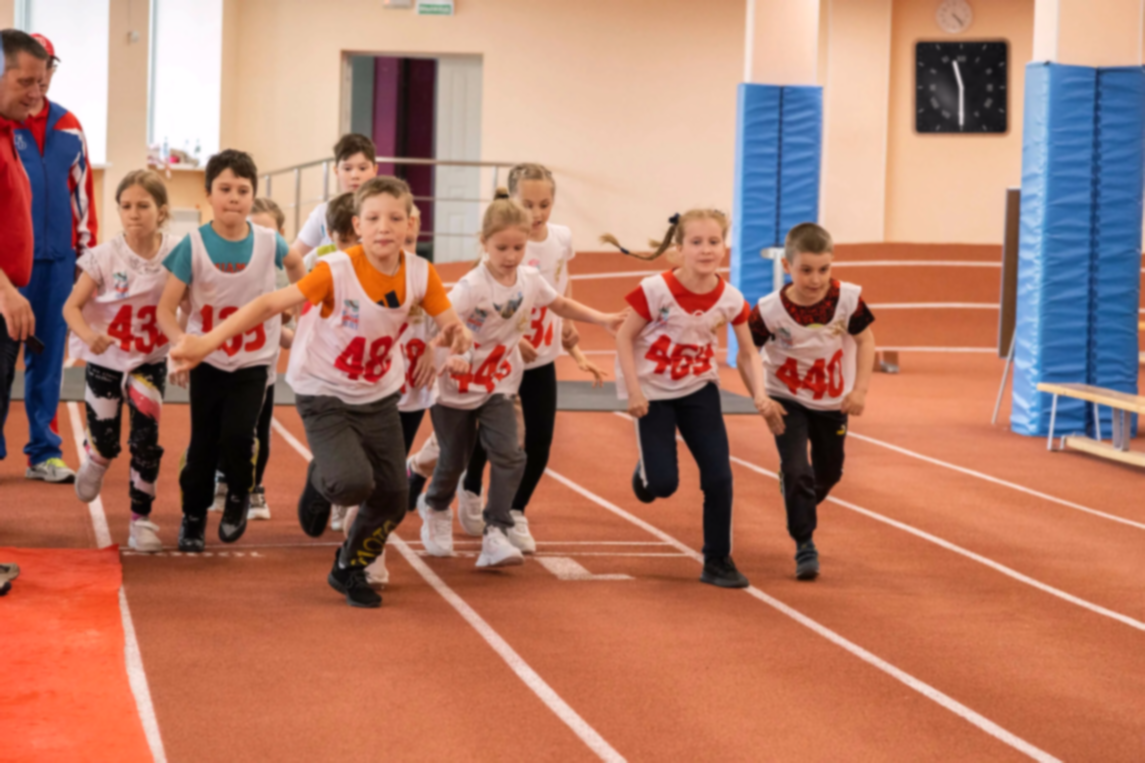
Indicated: **11:30**
